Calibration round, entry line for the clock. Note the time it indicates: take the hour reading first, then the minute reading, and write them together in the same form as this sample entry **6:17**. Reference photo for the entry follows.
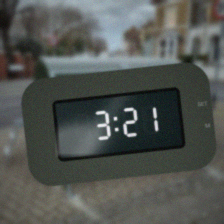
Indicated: **3:21**
